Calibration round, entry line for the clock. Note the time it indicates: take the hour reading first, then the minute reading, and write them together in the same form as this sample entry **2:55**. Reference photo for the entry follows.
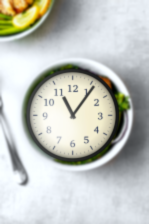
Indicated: **11:06**
